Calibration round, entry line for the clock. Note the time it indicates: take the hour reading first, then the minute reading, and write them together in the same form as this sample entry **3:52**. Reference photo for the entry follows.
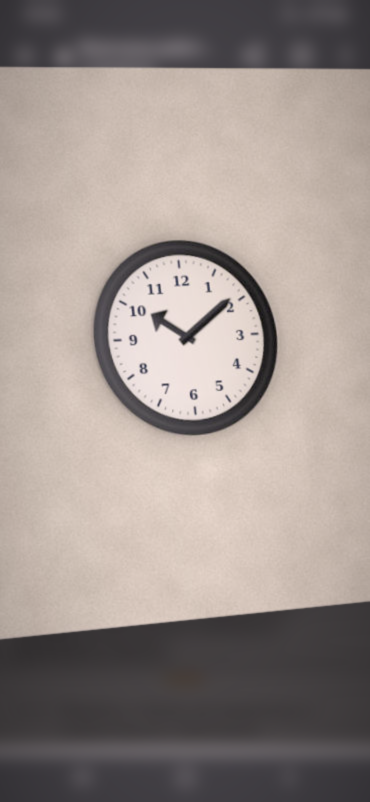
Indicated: **10:09**
